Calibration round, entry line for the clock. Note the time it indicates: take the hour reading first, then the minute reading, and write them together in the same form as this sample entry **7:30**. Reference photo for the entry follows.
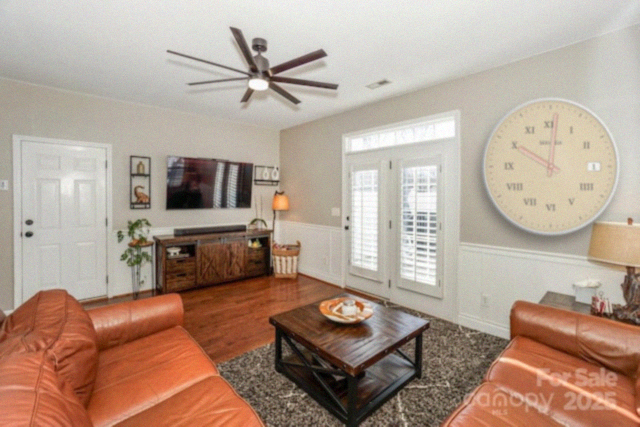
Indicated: **10:01**
